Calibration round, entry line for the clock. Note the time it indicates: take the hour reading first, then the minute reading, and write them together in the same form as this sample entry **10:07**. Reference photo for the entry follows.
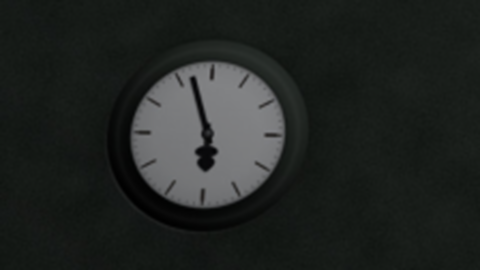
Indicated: **5:57**
